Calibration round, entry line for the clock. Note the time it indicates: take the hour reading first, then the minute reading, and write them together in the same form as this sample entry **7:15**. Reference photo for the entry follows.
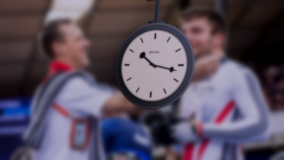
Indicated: **10:17**
